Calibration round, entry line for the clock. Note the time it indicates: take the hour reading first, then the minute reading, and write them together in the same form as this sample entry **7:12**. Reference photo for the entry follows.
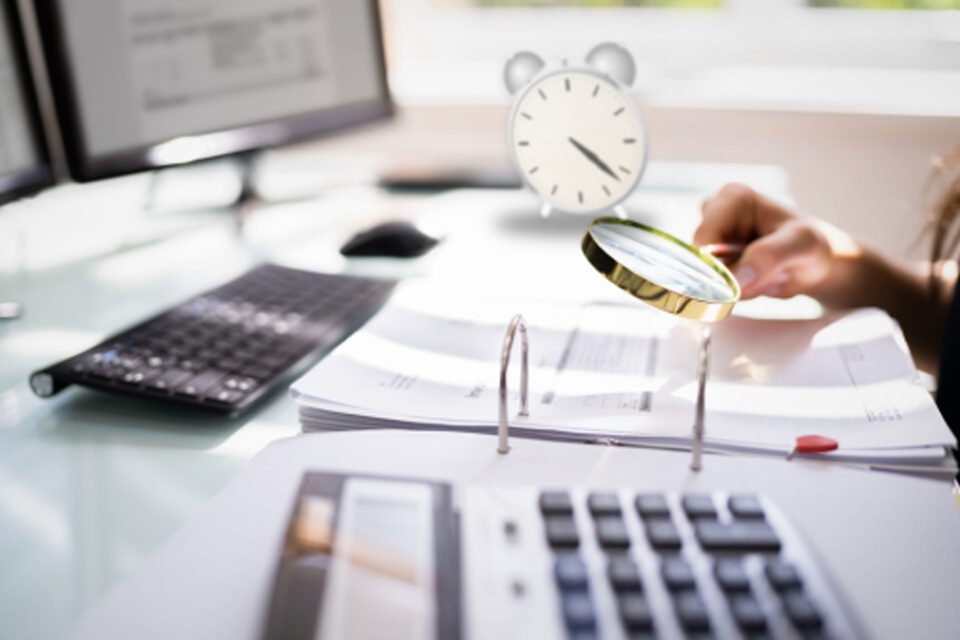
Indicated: **4:22**
